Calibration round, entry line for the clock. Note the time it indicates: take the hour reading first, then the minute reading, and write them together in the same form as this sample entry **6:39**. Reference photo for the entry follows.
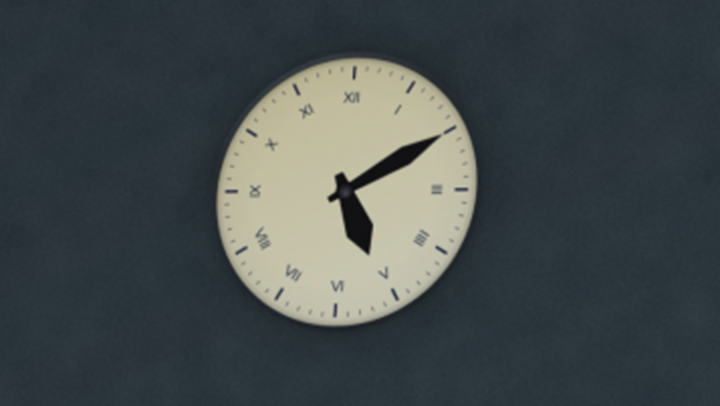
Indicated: **5:10**
